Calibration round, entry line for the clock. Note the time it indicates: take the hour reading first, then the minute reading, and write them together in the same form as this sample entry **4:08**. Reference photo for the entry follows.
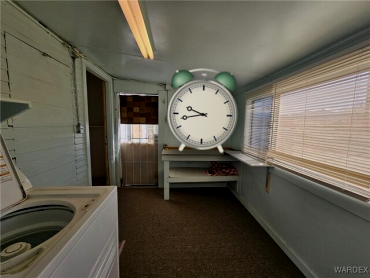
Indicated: **9:43**
